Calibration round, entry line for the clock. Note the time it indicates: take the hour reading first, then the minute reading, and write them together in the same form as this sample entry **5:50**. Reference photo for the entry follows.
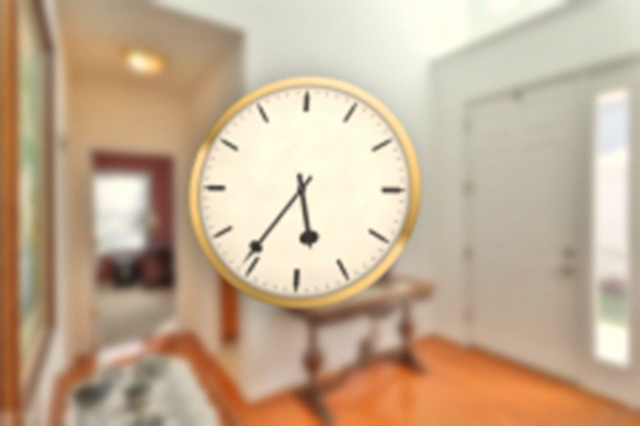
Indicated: **5:36**
